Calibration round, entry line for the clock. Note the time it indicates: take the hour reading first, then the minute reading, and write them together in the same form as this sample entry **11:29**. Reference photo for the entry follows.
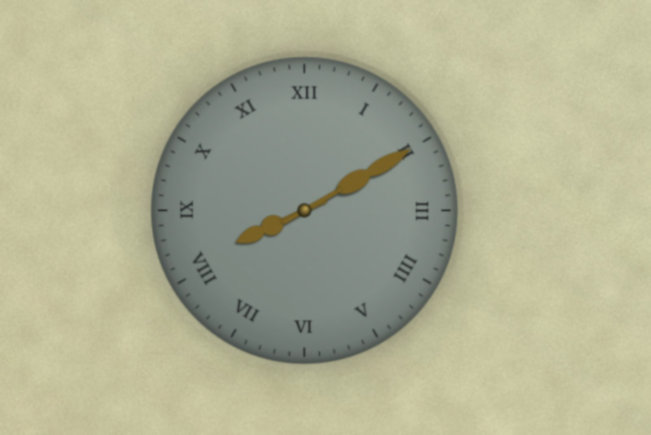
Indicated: **8:10**
